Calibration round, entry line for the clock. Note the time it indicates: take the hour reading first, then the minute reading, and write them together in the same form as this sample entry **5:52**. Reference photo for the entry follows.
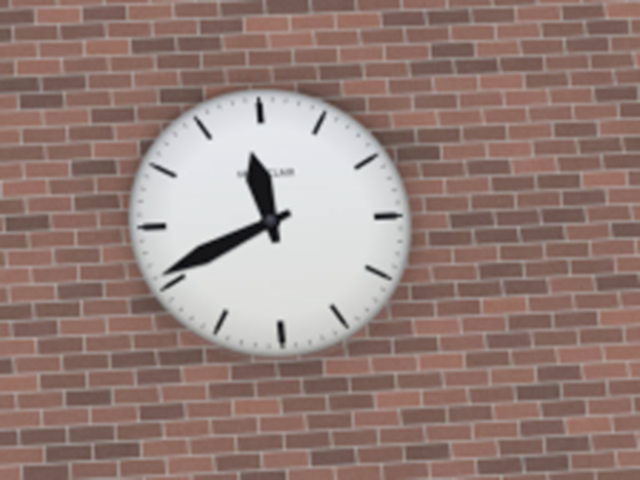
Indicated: **11:41**
